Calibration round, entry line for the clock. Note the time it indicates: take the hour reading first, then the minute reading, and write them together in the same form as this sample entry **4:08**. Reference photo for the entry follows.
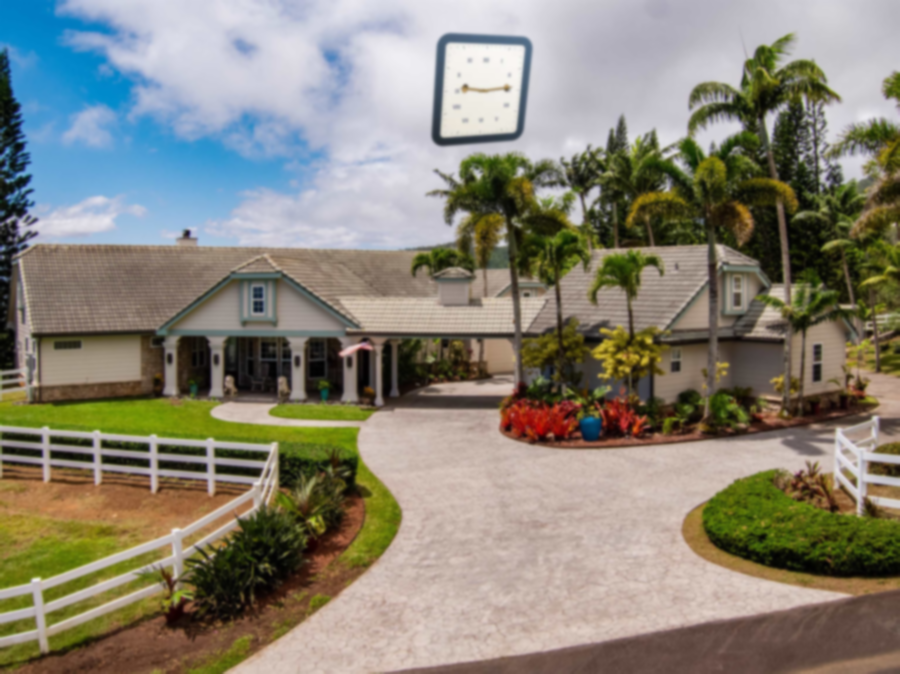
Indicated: **9:14**
